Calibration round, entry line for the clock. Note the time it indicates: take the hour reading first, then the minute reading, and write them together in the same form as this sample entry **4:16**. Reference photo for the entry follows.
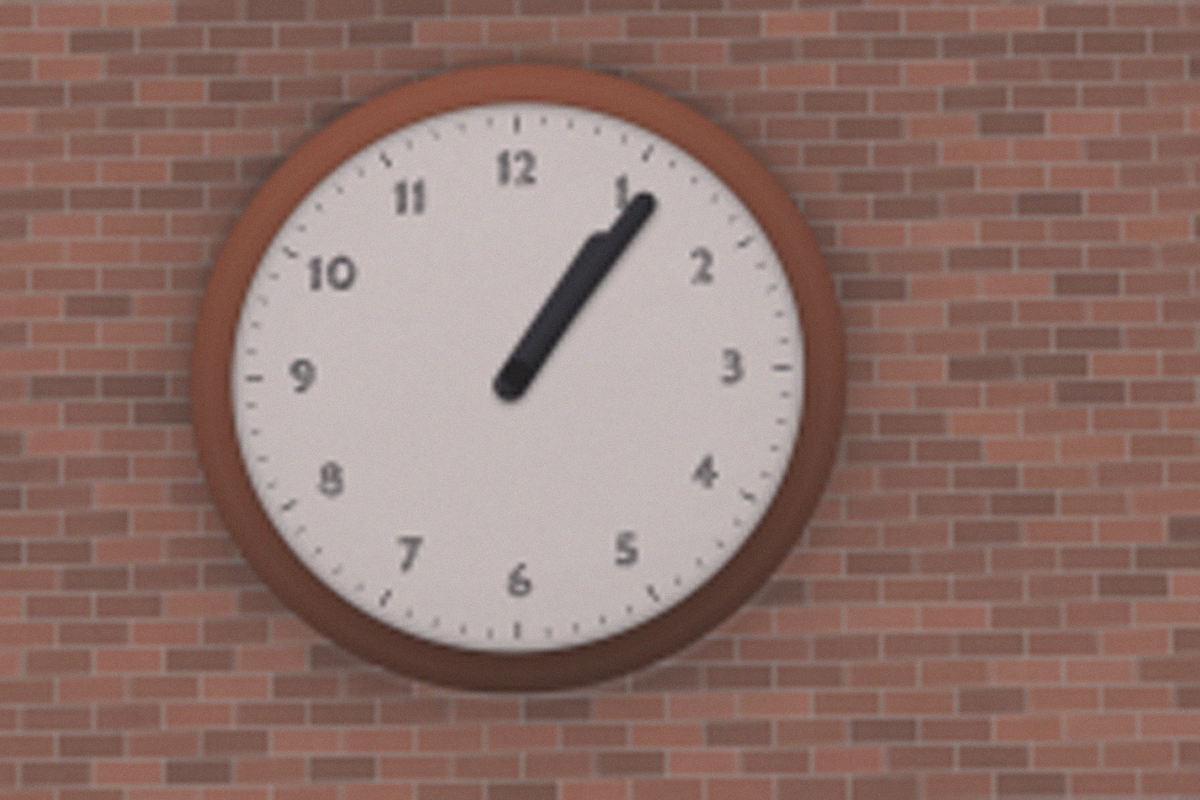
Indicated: **1:06**
